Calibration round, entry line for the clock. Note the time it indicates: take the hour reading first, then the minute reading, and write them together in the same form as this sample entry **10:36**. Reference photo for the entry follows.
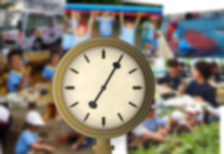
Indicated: **7:05**
